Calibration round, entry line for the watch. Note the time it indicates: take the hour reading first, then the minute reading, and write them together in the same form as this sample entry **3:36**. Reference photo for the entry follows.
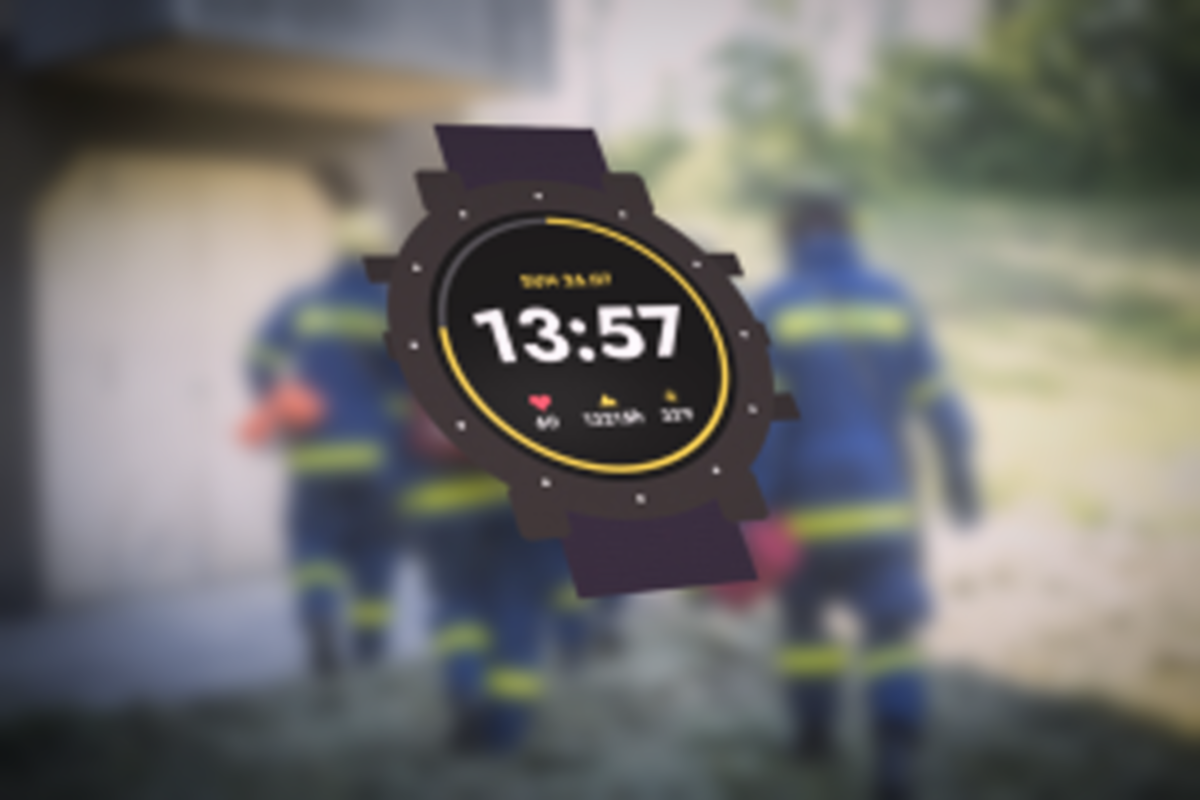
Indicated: **13:57**
